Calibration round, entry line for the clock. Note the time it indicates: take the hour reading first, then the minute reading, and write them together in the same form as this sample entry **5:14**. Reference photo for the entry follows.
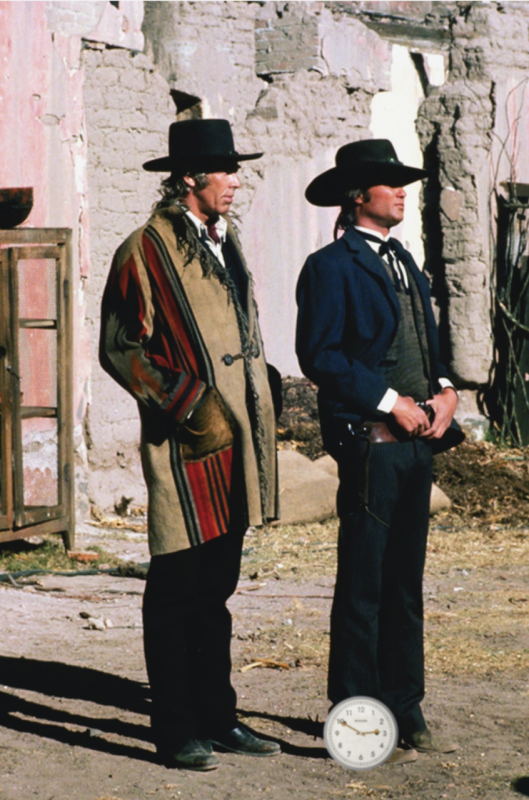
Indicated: **2:50**
